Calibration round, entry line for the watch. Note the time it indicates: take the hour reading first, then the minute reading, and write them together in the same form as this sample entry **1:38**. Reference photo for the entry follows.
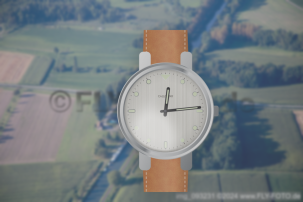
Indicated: **12:14**
